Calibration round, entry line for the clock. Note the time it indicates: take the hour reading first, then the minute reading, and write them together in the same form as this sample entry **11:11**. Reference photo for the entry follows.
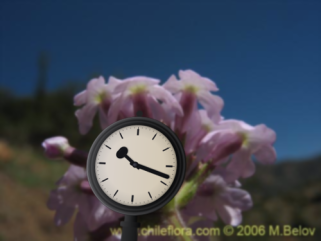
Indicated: **10:18**
